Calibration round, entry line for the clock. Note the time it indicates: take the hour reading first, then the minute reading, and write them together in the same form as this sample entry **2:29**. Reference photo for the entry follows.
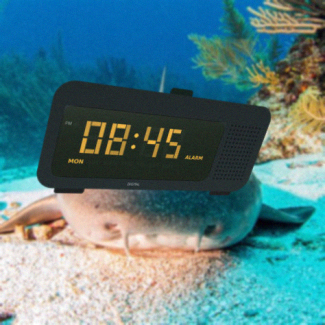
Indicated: **8:45**
